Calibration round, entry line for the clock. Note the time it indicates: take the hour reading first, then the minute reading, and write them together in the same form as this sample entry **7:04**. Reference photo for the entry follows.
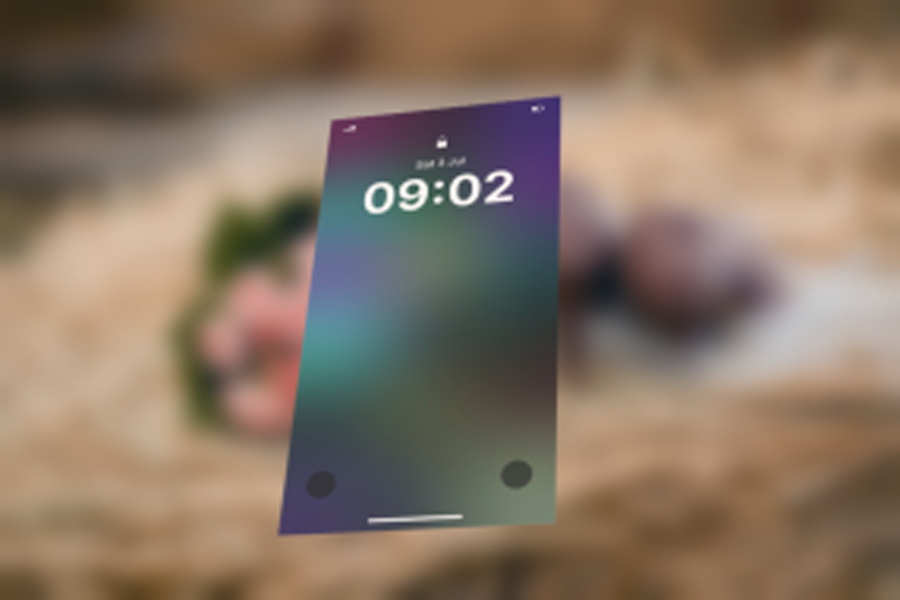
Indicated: **9:02**
